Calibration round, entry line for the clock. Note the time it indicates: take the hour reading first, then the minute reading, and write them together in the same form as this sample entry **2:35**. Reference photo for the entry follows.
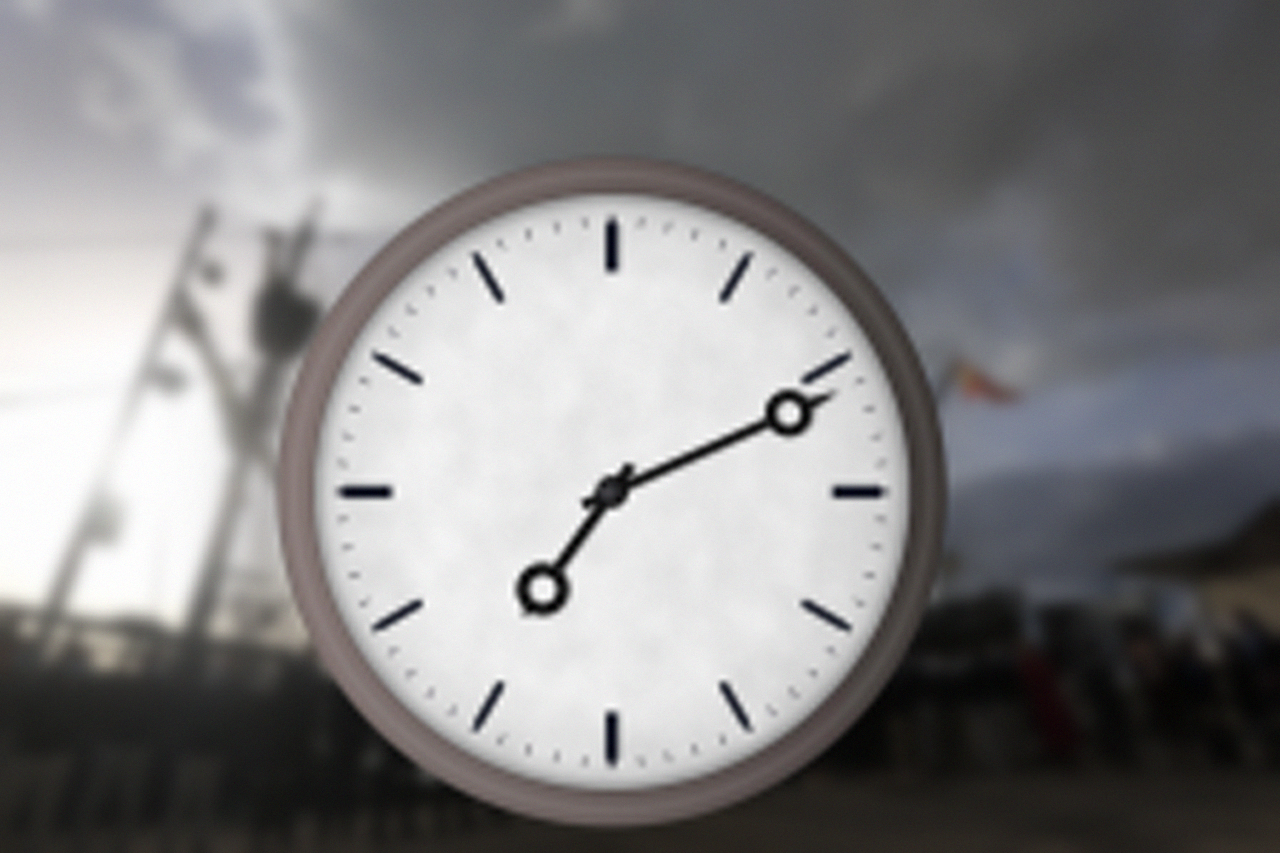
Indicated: **7:11**
